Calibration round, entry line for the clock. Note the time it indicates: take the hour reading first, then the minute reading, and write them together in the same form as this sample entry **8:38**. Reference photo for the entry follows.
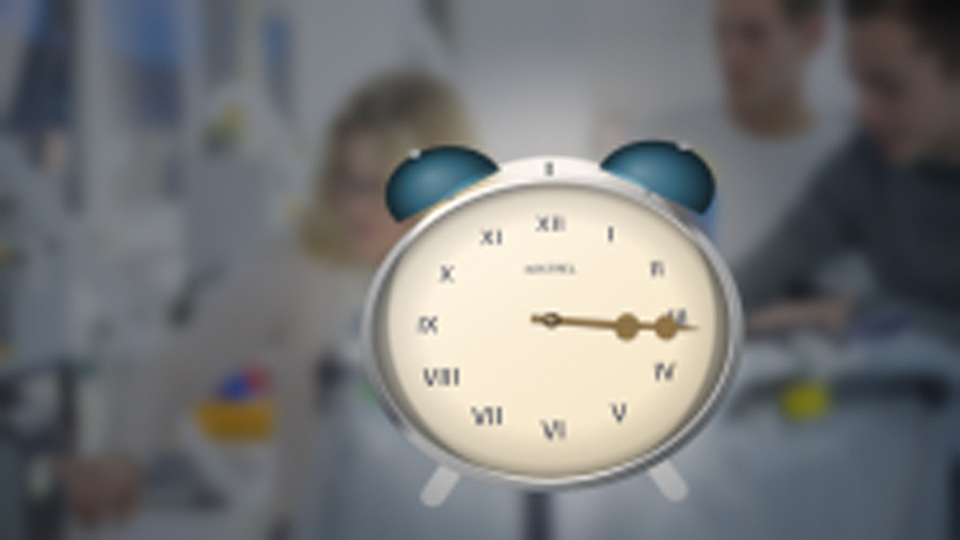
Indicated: **3:16**
